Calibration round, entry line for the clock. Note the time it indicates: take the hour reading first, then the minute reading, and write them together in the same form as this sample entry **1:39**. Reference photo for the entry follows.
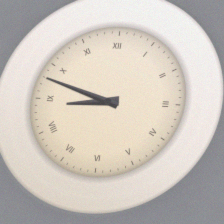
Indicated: **8:48**
